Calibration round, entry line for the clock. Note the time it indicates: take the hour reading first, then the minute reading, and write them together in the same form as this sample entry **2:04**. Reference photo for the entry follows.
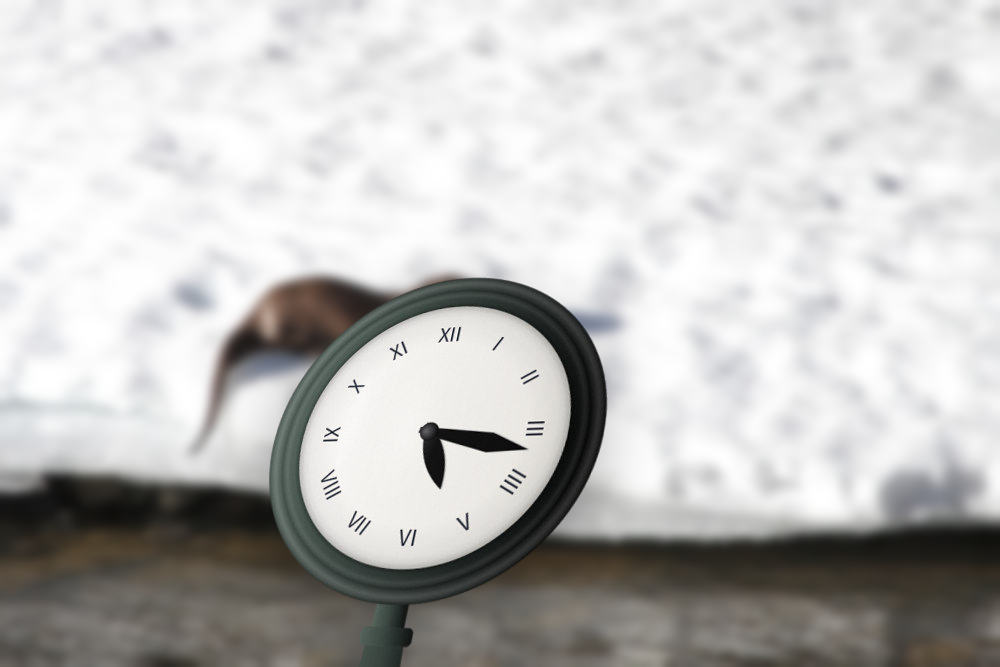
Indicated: **5:17**
